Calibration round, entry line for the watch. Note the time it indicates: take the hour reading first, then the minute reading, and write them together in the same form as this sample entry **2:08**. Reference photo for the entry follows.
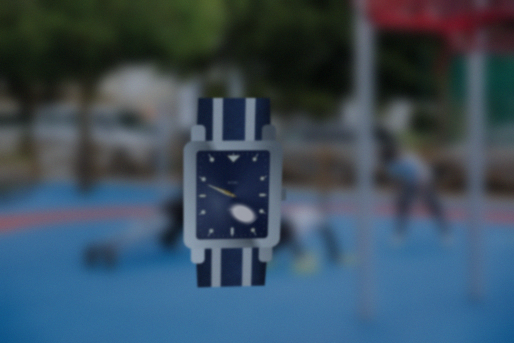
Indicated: **9:49**
